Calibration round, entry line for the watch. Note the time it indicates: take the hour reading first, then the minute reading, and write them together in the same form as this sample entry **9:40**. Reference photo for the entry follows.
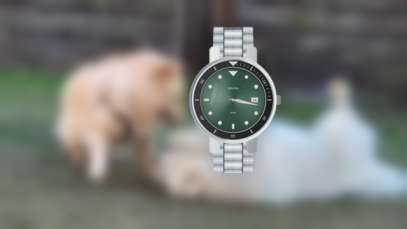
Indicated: **3:17**
